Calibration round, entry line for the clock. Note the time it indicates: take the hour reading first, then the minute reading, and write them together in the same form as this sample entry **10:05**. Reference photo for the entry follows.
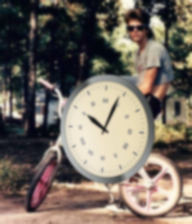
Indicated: **10:04**
